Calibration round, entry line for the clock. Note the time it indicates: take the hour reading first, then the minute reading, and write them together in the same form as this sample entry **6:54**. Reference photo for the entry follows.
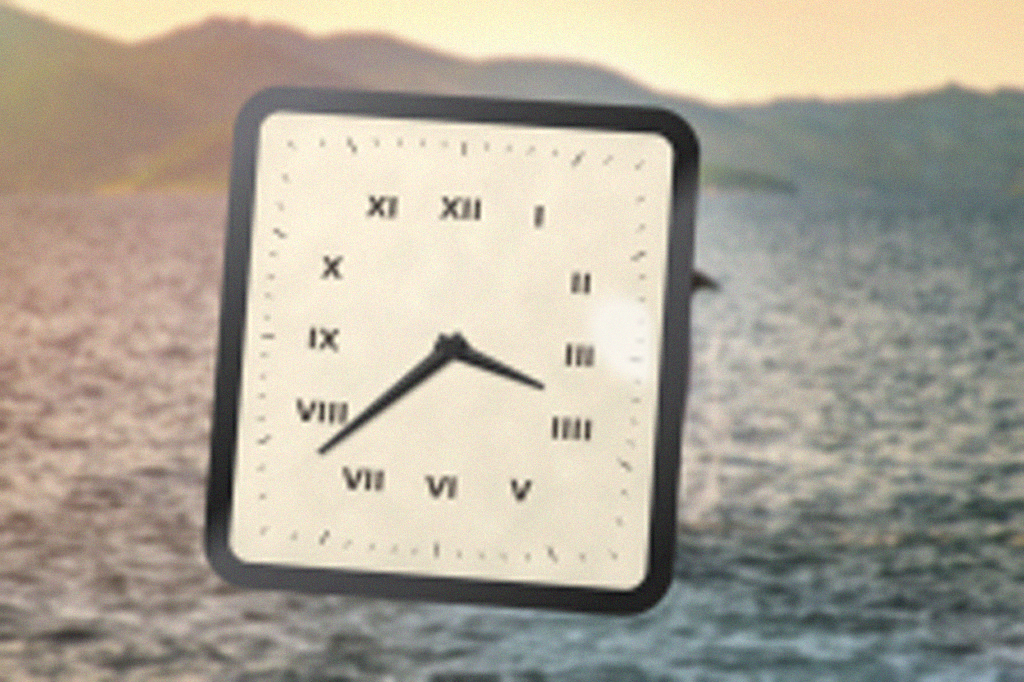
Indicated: **3:38**
